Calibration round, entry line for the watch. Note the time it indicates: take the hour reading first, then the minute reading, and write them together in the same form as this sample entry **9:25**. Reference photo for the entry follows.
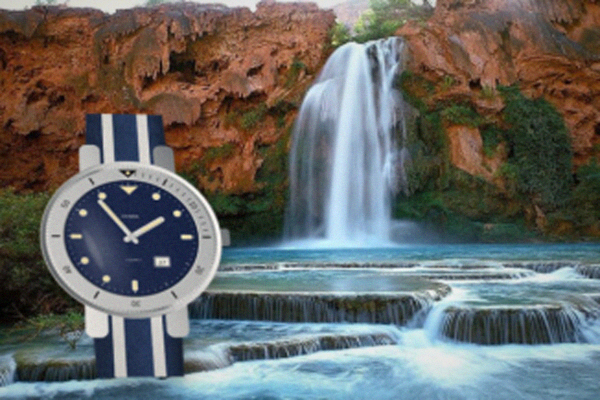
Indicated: **1:54**
